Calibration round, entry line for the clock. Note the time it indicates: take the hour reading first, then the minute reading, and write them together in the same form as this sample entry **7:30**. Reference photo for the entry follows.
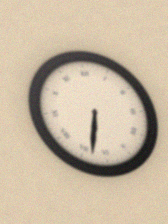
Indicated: **6:33**
